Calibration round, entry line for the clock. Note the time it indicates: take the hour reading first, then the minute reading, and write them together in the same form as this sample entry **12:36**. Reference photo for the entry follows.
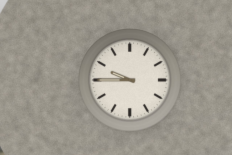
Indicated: **9:45**
